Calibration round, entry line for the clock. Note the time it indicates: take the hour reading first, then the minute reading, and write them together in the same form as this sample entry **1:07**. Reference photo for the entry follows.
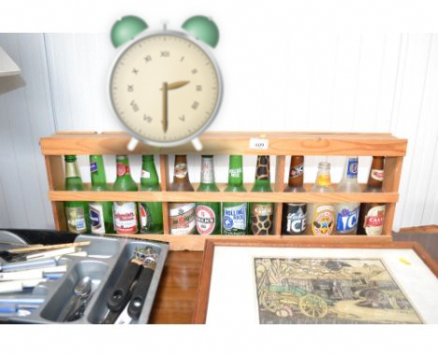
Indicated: **2:30**
